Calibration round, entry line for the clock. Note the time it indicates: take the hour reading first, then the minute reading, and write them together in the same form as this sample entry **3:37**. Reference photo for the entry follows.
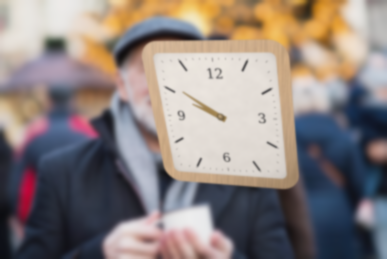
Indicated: **9:51**
